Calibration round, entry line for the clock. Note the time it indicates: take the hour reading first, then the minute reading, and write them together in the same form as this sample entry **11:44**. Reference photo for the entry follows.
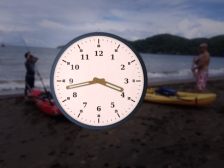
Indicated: **3:43**
